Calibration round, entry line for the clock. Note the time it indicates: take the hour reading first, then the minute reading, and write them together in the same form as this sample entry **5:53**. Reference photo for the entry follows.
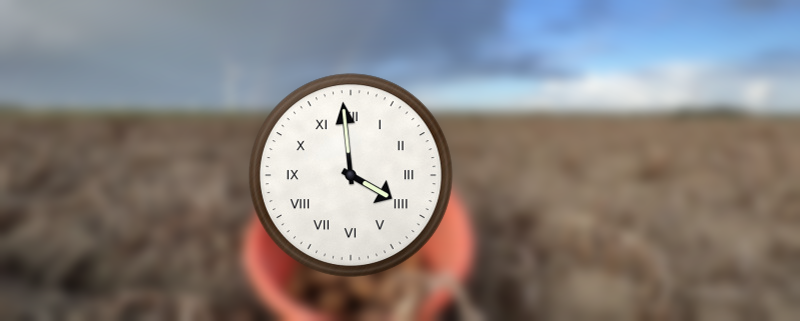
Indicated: **3:59**
